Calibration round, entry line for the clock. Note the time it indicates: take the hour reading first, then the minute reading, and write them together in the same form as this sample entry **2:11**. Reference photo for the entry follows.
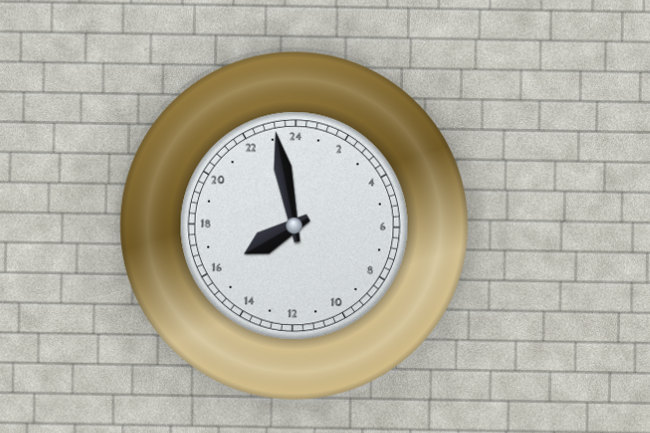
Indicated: **15:58**
